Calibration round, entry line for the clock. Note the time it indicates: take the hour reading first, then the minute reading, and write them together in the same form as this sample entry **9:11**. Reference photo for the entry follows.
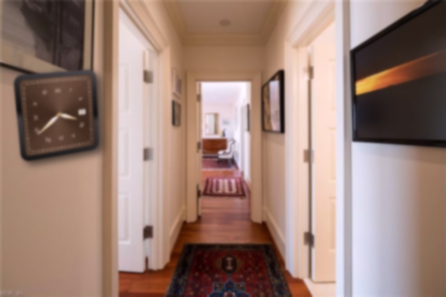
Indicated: **3:39**
